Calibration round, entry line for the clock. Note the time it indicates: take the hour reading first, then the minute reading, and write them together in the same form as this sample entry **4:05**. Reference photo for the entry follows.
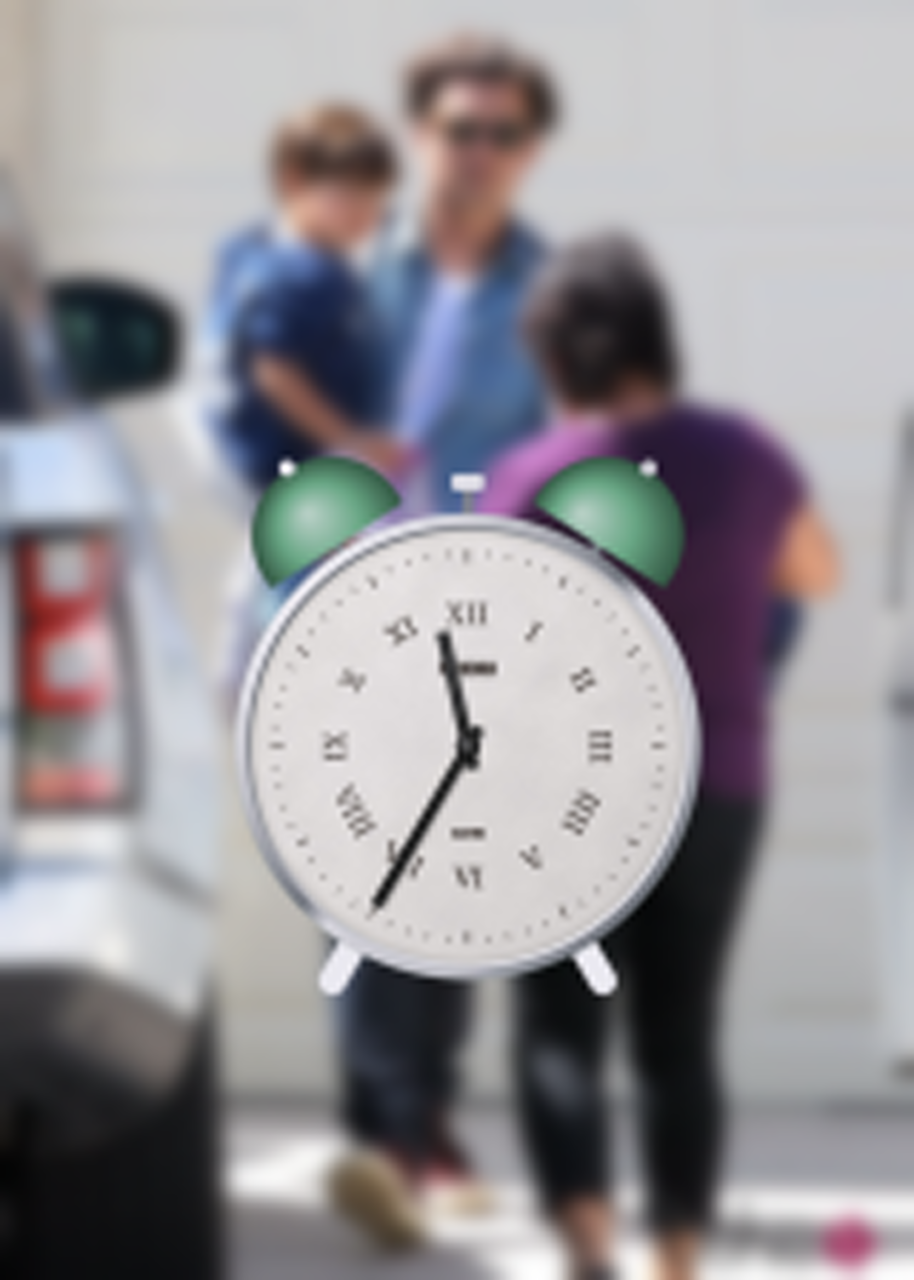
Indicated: **11:35**
